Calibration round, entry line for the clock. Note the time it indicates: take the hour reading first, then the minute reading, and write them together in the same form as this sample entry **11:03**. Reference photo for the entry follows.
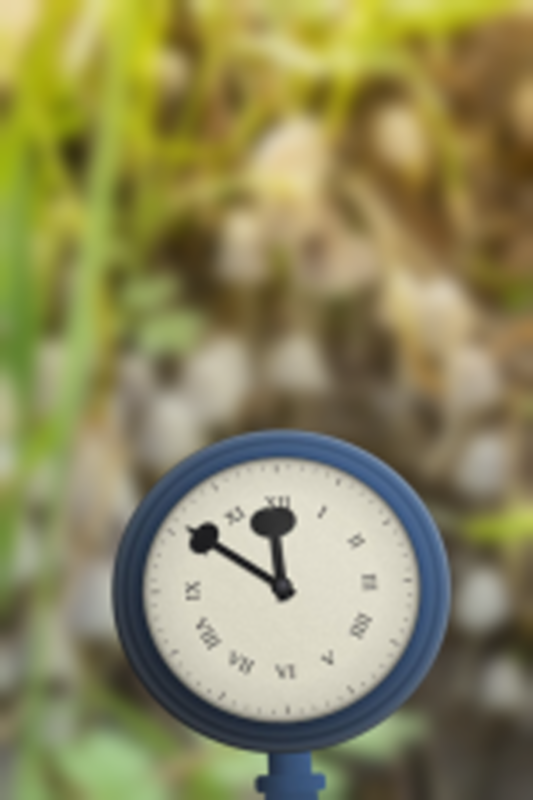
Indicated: **11:51**
